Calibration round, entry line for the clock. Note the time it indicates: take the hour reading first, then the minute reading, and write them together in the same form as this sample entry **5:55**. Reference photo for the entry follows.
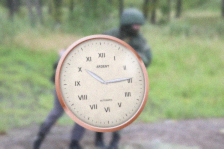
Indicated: **10:14**
